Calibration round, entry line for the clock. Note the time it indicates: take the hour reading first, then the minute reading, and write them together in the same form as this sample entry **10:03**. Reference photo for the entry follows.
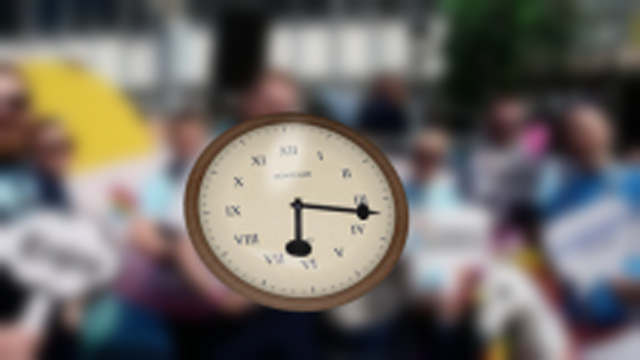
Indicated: **6:17**
